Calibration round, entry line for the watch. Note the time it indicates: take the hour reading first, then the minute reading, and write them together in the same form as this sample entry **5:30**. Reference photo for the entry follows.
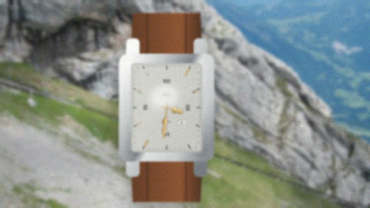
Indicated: **3:31**
